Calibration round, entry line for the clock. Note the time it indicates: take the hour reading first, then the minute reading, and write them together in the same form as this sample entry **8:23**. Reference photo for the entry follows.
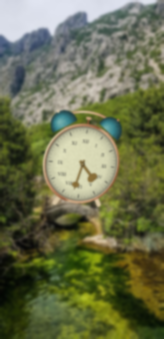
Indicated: **4:32**
